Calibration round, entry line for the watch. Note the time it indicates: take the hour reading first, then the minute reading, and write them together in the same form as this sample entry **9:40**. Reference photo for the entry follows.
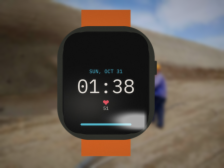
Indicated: **1:38**
